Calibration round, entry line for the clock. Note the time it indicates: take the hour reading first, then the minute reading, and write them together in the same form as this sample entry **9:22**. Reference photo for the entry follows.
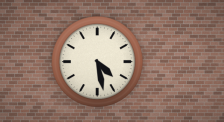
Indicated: **4:28**
